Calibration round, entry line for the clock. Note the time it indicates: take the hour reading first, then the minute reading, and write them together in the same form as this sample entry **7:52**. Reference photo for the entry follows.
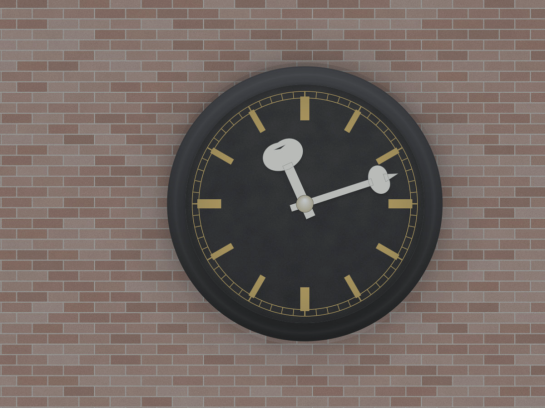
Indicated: **11:12**
